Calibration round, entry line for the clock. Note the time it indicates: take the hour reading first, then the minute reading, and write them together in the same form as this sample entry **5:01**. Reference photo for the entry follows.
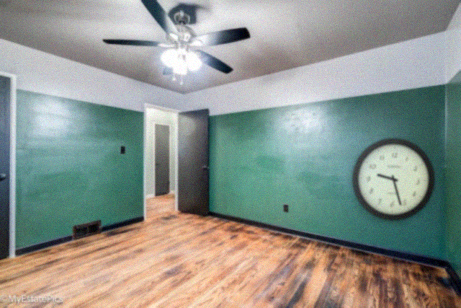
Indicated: **9:27**
